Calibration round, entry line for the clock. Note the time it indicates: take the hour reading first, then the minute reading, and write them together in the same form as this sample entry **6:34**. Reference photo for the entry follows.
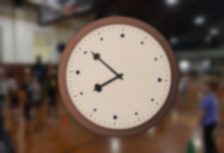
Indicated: **7:51**
